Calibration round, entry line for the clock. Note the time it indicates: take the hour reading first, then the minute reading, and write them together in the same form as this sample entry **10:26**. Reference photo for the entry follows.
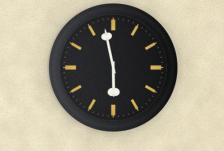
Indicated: **5:58**
